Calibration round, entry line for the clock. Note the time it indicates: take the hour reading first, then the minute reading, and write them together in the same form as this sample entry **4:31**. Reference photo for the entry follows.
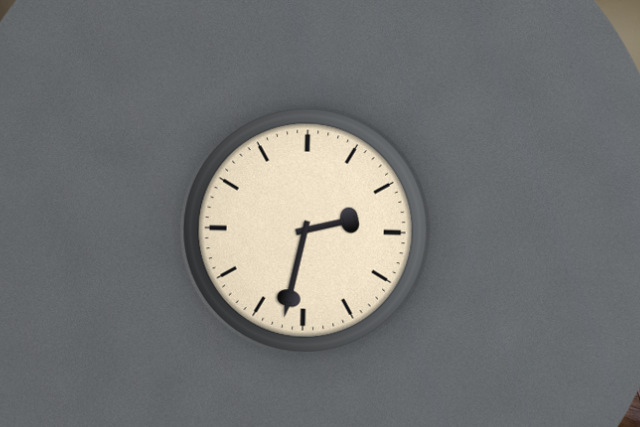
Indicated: **2:32**
